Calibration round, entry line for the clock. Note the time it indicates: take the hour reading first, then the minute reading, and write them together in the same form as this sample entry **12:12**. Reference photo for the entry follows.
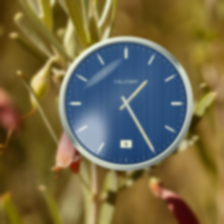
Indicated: **1:25**
